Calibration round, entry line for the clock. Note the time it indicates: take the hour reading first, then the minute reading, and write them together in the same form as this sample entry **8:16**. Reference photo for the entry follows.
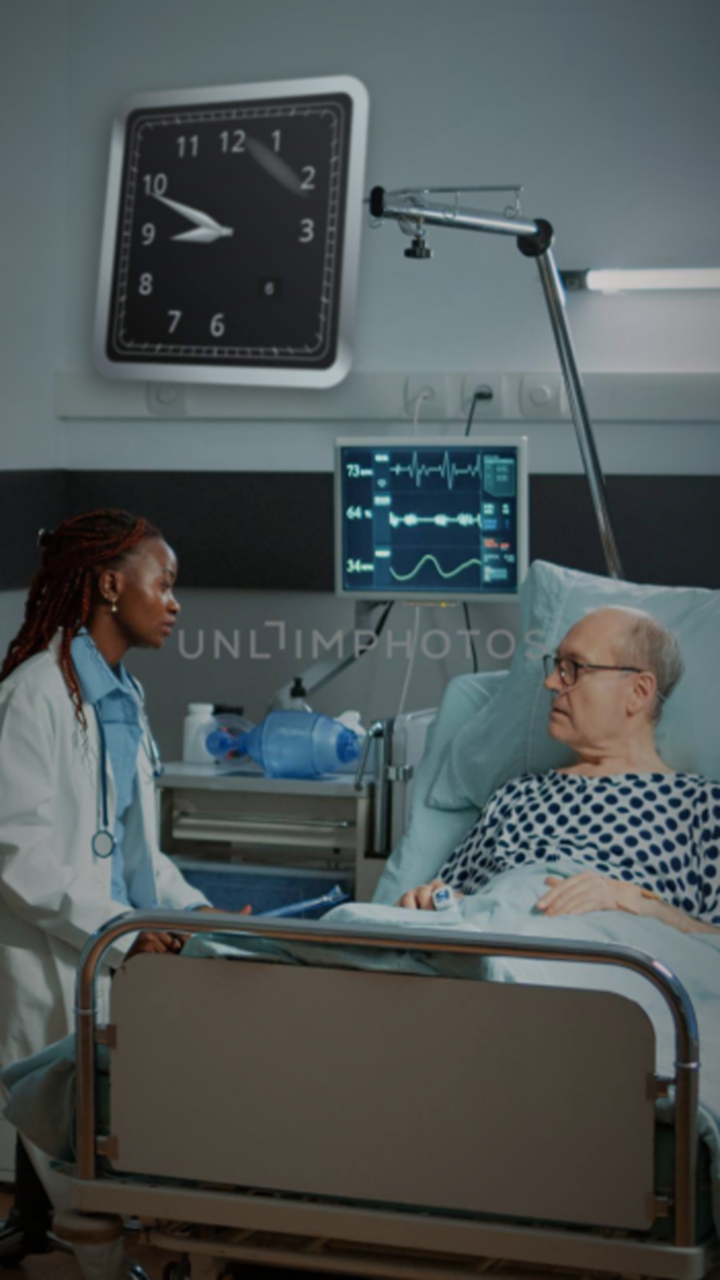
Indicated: **8:49**
